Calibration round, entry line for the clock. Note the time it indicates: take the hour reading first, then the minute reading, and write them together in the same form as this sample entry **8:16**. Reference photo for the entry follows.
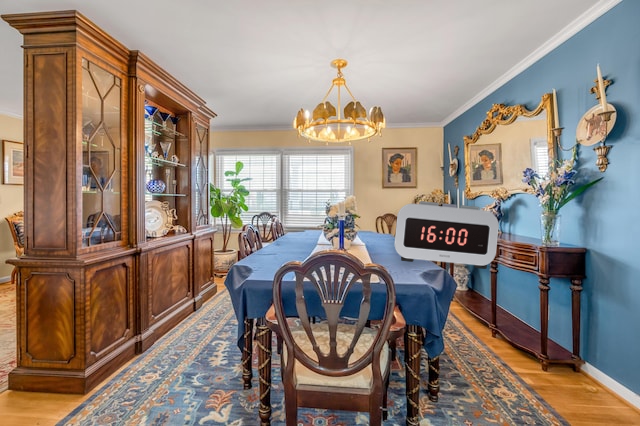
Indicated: **16:00**
